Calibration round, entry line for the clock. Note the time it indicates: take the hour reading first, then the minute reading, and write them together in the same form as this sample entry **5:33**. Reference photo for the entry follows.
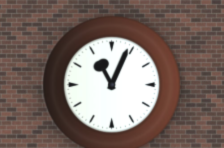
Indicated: **11:04**
